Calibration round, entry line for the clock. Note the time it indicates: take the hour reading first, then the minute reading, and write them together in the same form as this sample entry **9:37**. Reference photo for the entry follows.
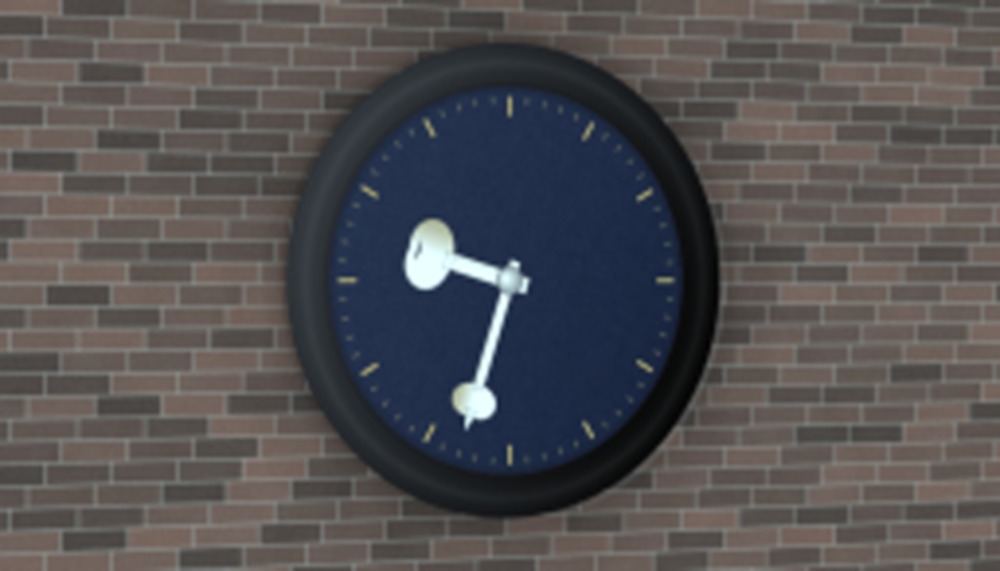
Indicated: **9:33**
